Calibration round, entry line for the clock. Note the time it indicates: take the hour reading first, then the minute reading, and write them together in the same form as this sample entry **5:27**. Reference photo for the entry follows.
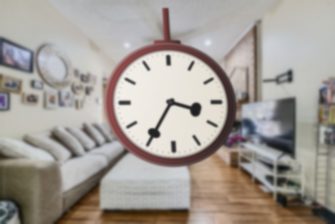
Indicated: **3:35**
